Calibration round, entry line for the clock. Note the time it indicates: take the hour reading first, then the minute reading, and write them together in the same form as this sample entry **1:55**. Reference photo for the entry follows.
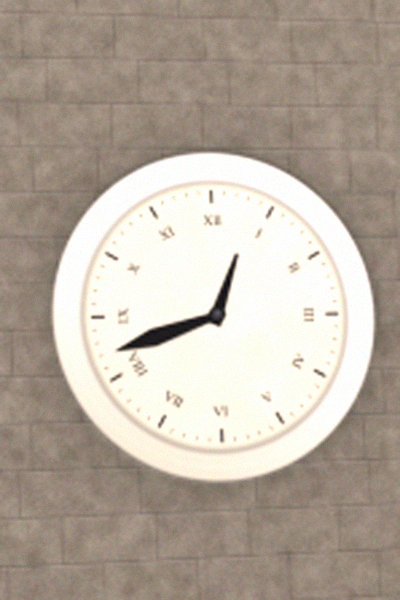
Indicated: **12:42**
